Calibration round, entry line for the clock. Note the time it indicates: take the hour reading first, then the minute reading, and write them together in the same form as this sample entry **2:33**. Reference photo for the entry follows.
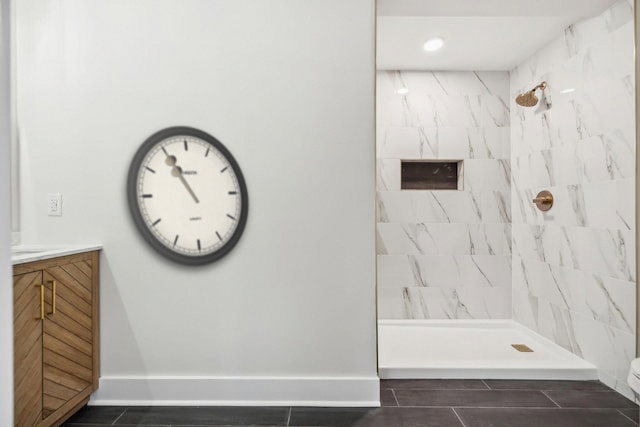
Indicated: **10:55**
